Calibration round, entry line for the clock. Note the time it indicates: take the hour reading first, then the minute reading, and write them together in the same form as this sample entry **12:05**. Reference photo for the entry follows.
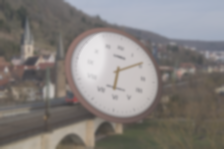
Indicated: **6:09**
